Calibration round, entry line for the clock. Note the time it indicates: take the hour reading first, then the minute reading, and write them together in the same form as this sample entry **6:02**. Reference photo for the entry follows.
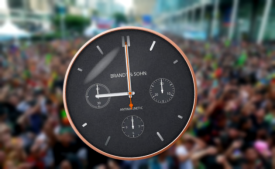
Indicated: **9:00**
